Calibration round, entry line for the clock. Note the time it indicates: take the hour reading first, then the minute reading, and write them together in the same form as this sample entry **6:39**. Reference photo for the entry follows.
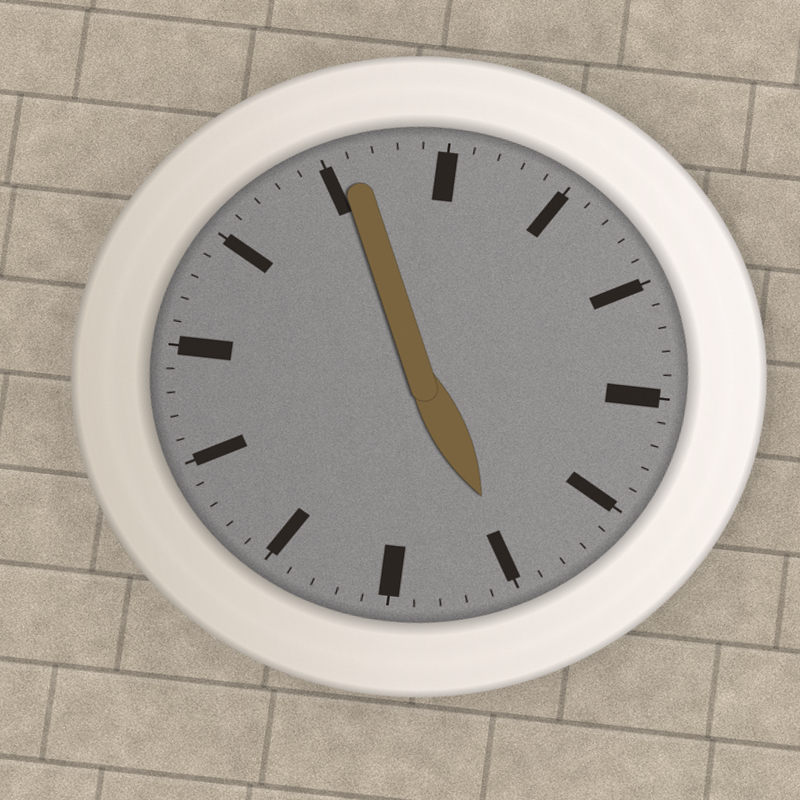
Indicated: **4:56**
